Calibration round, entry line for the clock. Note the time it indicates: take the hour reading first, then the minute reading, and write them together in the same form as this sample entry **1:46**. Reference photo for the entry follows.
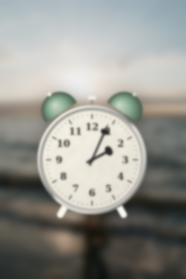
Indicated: **2:04**
